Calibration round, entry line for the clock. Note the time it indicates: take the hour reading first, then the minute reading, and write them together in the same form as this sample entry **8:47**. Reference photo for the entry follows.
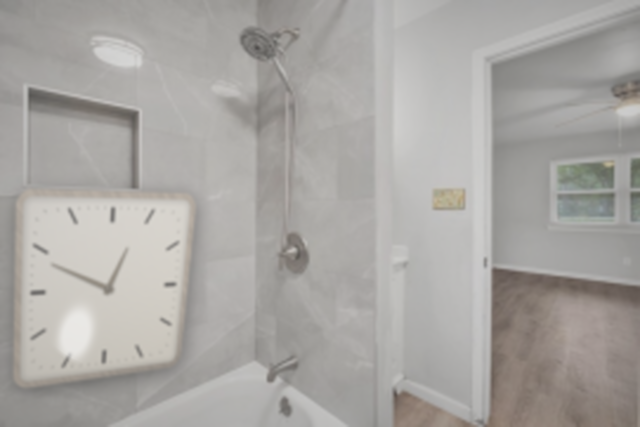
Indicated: **12:49**
